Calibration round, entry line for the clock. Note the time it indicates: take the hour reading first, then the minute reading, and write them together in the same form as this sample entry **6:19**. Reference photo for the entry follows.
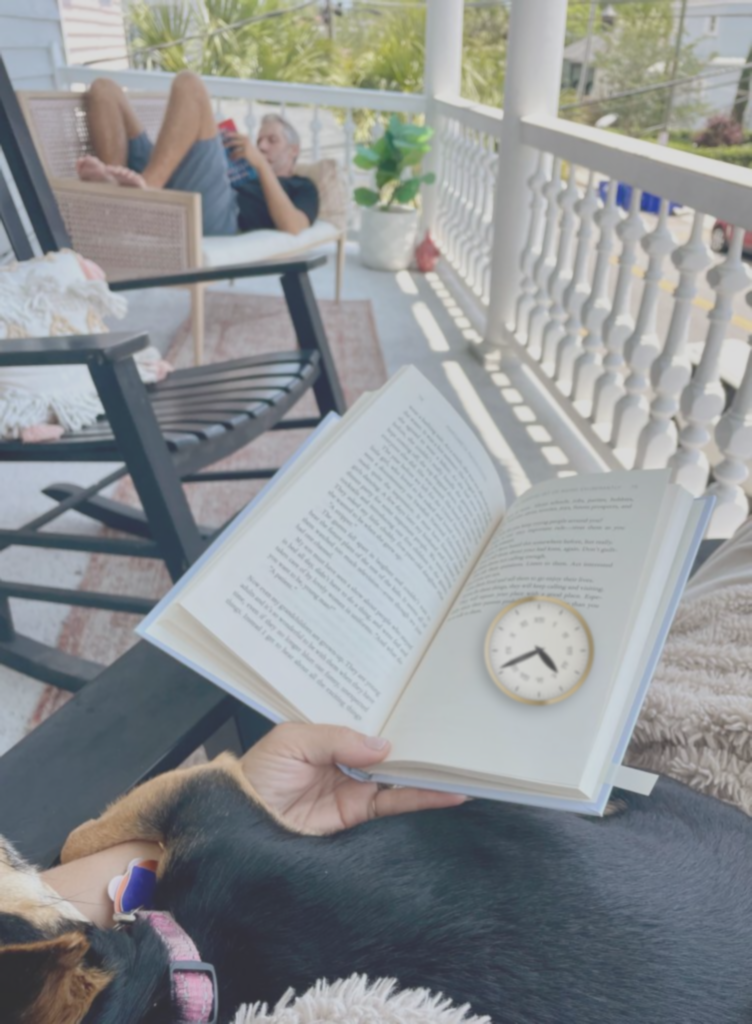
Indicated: **4:41**
